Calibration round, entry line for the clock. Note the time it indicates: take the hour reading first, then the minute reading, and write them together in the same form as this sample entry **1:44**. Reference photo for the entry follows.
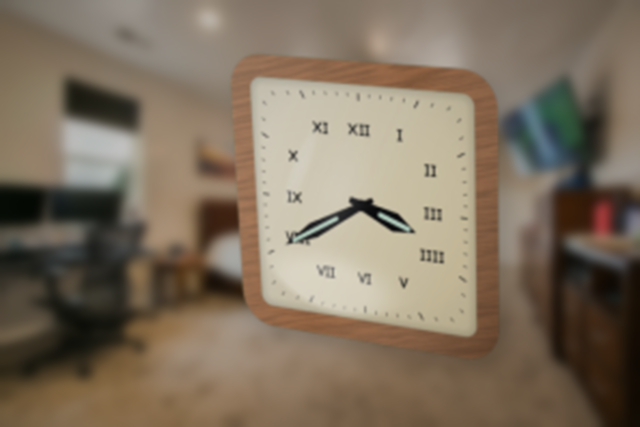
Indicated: **3:40**
